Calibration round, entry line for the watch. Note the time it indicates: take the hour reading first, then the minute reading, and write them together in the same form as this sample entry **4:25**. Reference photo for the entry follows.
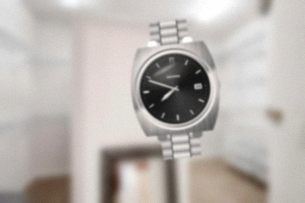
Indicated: **7:49**
